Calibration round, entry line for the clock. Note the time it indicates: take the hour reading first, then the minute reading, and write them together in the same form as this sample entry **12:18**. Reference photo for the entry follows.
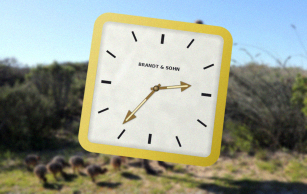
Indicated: **2:36**
